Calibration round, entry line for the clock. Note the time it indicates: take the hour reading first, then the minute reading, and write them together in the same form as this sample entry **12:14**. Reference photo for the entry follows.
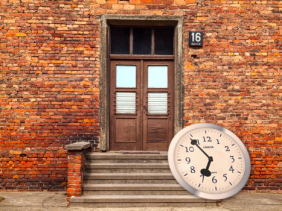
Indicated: **6:54**
